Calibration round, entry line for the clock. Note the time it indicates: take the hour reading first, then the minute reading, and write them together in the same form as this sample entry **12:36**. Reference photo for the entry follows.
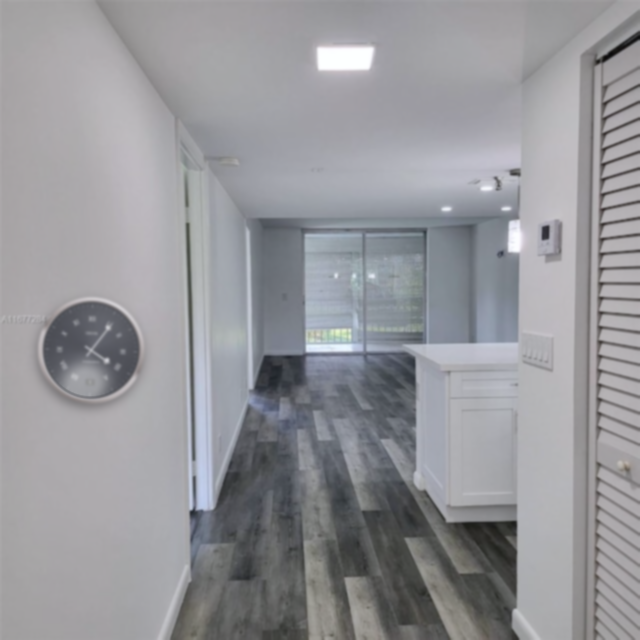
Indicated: **4:06**
